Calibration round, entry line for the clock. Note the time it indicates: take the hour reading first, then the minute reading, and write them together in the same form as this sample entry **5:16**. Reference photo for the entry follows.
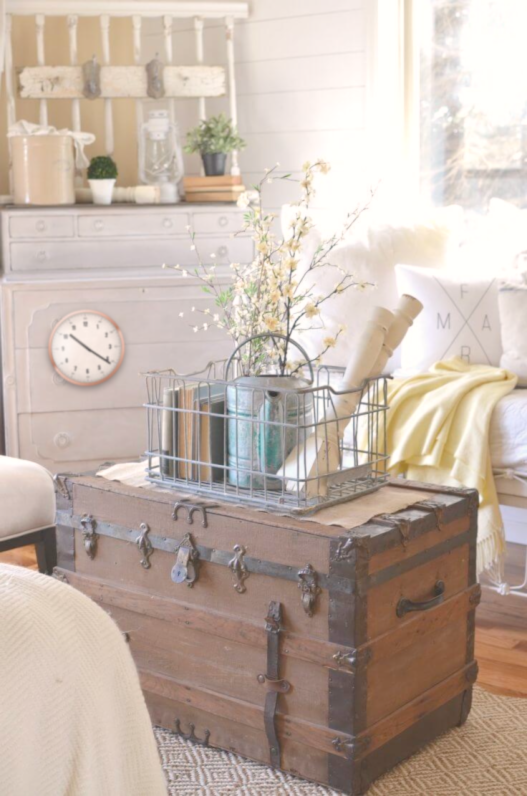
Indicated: **10:21**
